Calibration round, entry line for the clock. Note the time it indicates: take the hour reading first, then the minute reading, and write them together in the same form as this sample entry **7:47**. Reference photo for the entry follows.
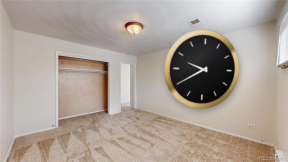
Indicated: **9:40**
